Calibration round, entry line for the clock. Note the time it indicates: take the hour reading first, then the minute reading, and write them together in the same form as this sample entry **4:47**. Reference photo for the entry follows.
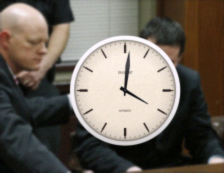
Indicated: **4:01**
